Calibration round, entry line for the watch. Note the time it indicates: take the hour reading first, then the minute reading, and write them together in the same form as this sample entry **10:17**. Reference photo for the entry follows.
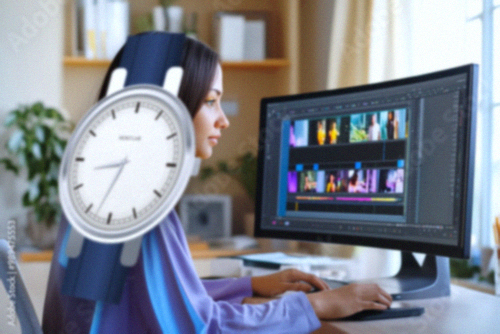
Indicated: **8:33**
